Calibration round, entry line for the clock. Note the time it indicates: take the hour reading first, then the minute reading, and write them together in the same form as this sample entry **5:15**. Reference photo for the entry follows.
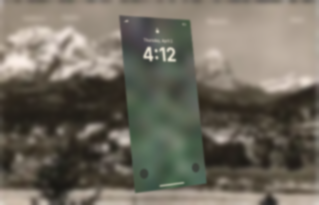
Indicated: **4:12**
